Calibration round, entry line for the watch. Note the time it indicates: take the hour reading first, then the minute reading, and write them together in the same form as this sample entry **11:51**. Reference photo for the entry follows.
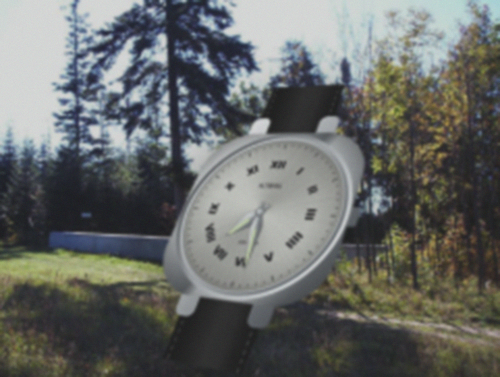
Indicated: **7:29**
